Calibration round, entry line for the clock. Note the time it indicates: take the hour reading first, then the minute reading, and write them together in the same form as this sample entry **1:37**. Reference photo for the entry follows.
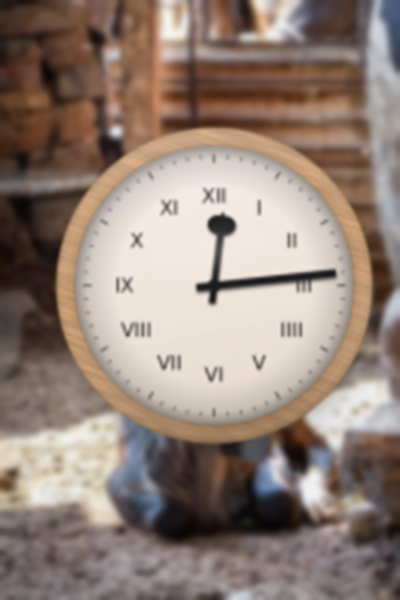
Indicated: **12:14**
